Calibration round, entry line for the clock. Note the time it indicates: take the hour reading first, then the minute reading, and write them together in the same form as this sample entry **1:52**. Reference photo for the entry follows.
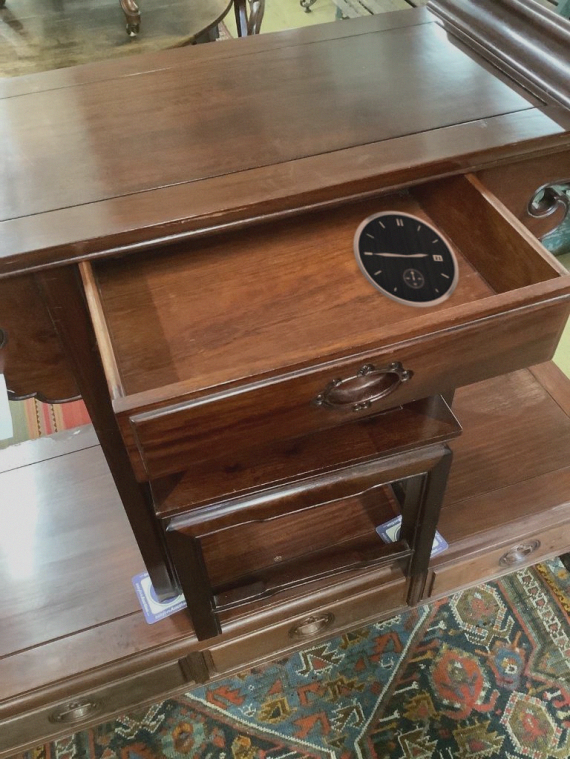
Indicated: **2:45**
